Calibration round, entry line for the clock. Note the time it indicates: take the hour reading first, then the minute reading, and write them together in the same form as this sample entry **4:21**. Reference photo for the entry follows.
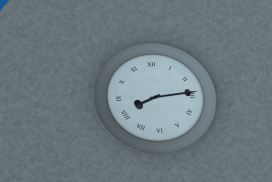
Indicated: **8:14**
